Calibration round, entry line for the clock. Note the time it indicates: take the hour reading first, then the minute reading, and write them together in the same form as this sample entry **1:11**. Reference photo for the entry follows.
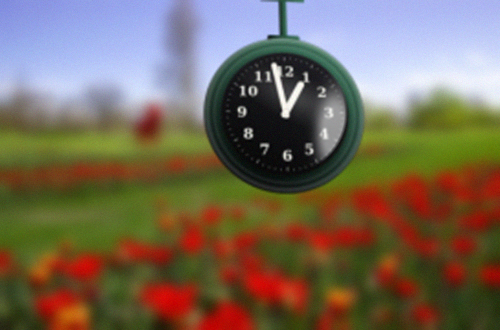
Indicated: **12:58**
